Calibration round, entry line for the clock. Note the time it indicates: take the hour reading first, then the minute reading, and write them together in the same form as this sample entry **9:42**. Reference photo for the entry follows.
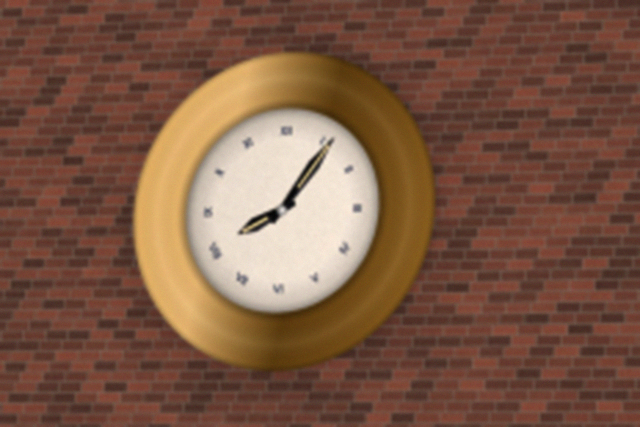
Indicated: **8:06**
